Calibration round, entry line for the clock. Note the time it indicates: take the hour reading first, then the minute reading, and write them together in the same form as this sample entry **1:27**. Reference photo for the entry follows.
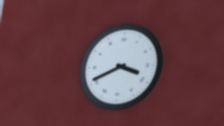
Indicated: **3:41**
